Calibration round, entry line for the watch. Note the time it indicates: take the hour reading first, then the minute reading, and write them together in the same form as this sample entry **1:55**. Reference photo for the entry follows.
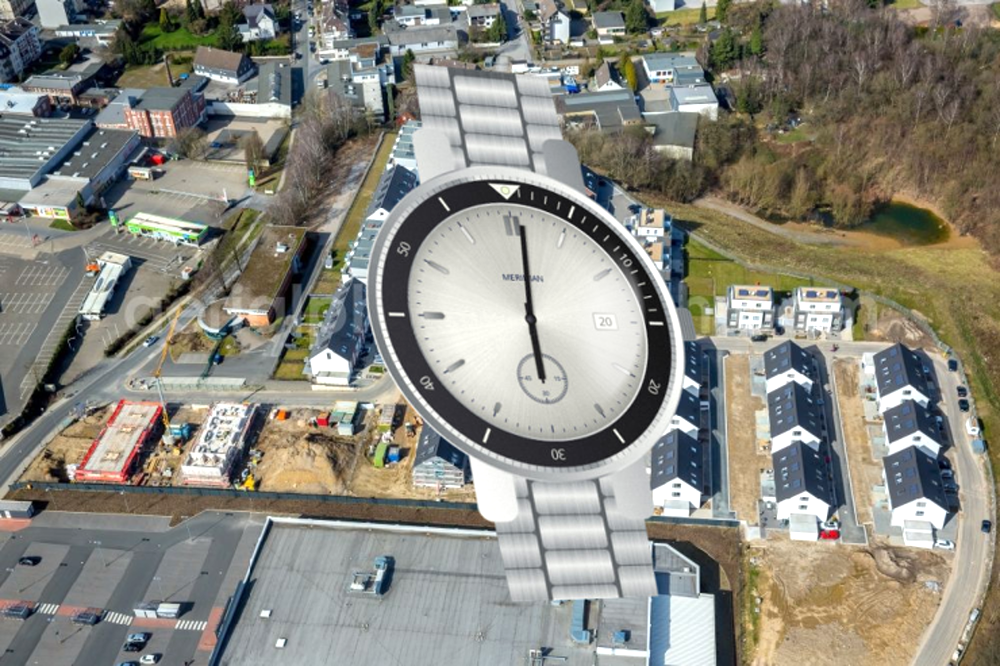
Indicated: **6:01**
